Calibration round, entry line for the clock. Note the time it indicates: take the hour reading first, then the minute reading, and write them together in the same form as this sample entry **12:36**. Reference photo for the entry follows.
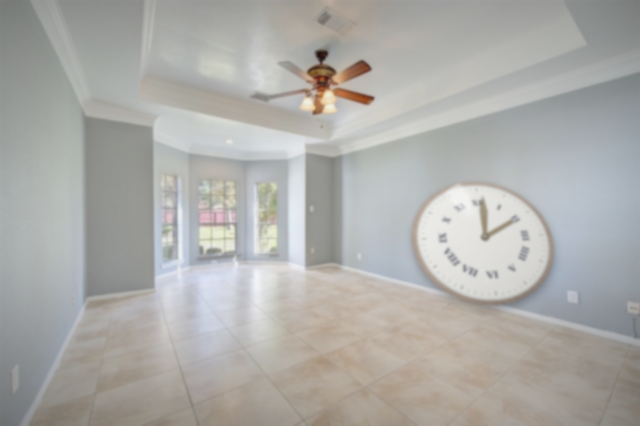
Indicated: **2:01**
